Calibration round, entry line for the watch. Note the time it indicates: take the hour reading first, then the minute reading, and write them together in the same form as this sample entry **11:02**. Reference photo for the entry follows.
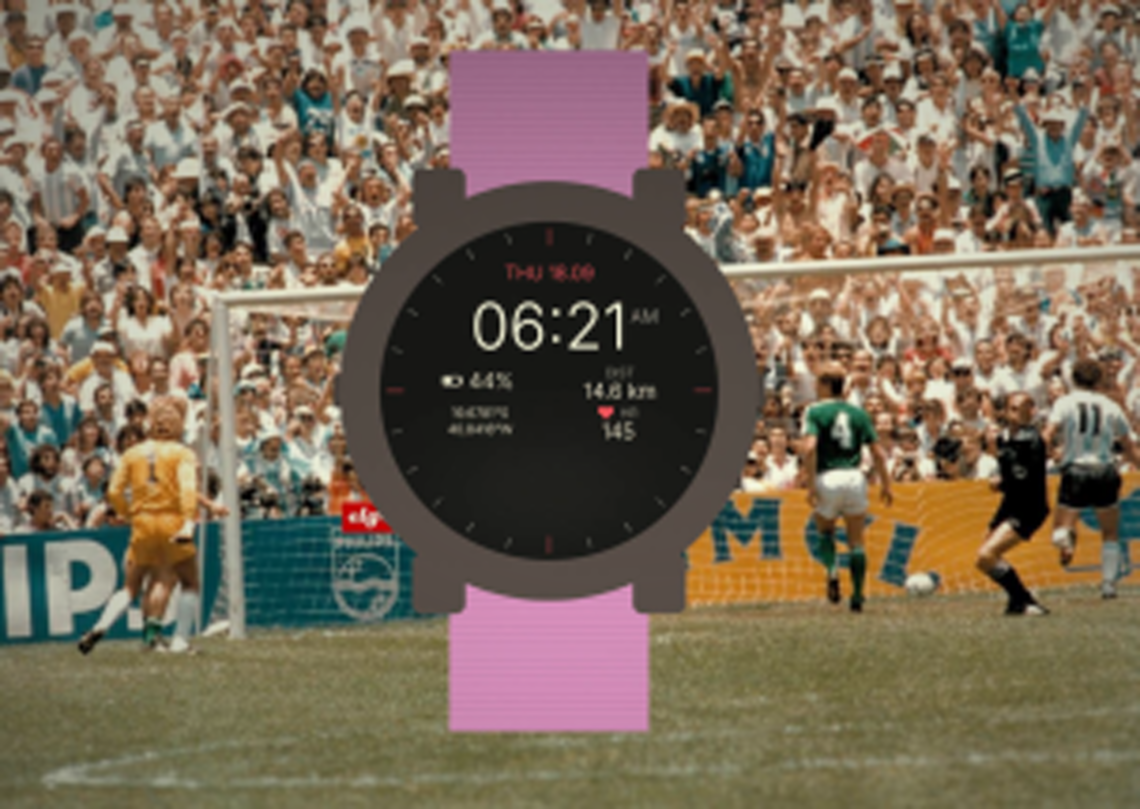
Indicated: **6:21**
